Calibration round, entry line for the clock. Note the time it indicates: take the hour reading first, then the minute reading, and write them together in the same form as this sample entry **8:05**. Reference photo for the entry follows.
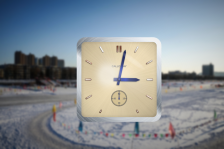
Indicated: **3:02**
